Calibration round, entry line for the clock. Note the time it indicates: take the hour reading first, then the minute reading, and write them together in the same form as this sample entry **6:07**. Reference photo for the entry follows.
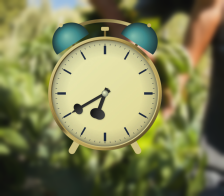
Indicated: **6:40**
